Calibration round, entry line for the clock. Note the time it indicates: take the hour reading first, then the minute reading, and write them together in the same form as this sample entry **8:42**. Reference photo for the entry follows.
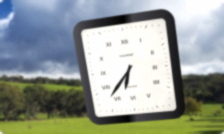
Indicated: **6:37**
